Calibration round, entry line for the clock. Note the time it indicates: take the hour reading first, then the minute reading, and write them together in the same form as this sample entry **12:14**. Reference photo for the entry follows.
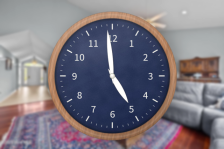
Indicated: **4:59**
